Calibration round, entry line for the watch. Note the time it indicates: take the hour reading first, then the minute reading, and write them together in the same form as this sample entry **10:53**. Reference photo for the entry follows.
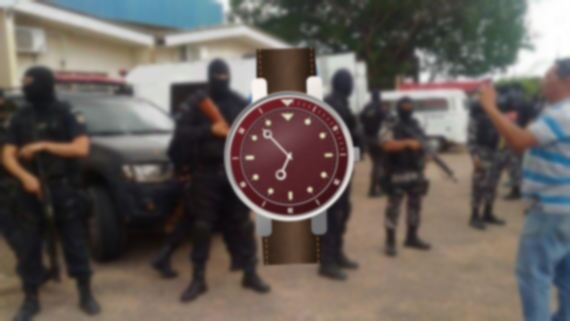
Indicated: **6:53**
